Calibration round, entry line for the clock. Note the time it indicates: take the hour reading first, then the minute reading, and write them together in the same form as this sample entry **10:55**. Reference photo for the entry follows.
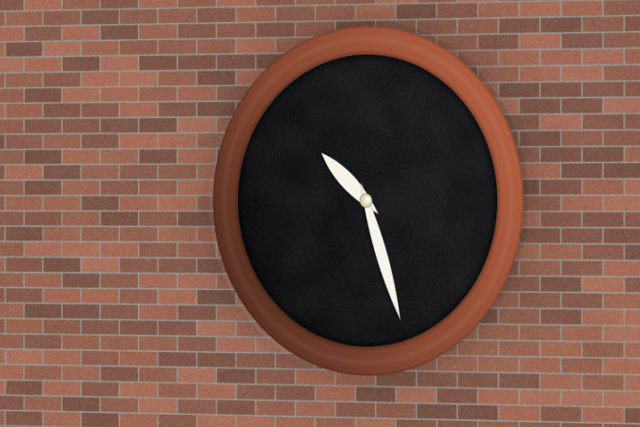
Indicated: **10:27**
